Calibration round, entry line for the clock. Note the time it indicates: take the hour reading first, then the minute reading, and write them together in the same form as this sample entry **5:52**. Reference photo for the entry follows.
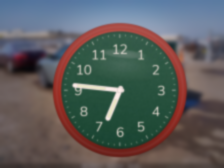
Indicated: **6:46**
